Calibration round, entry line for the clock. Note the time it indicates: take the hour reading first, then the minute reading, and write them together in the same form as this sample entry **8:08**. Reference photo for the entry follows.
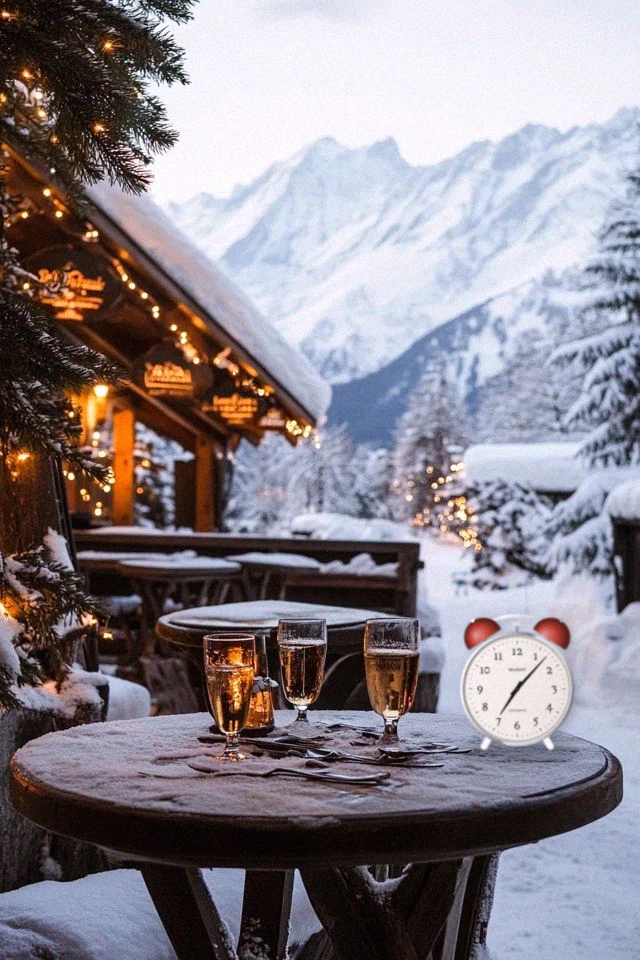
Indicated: **7:07**
